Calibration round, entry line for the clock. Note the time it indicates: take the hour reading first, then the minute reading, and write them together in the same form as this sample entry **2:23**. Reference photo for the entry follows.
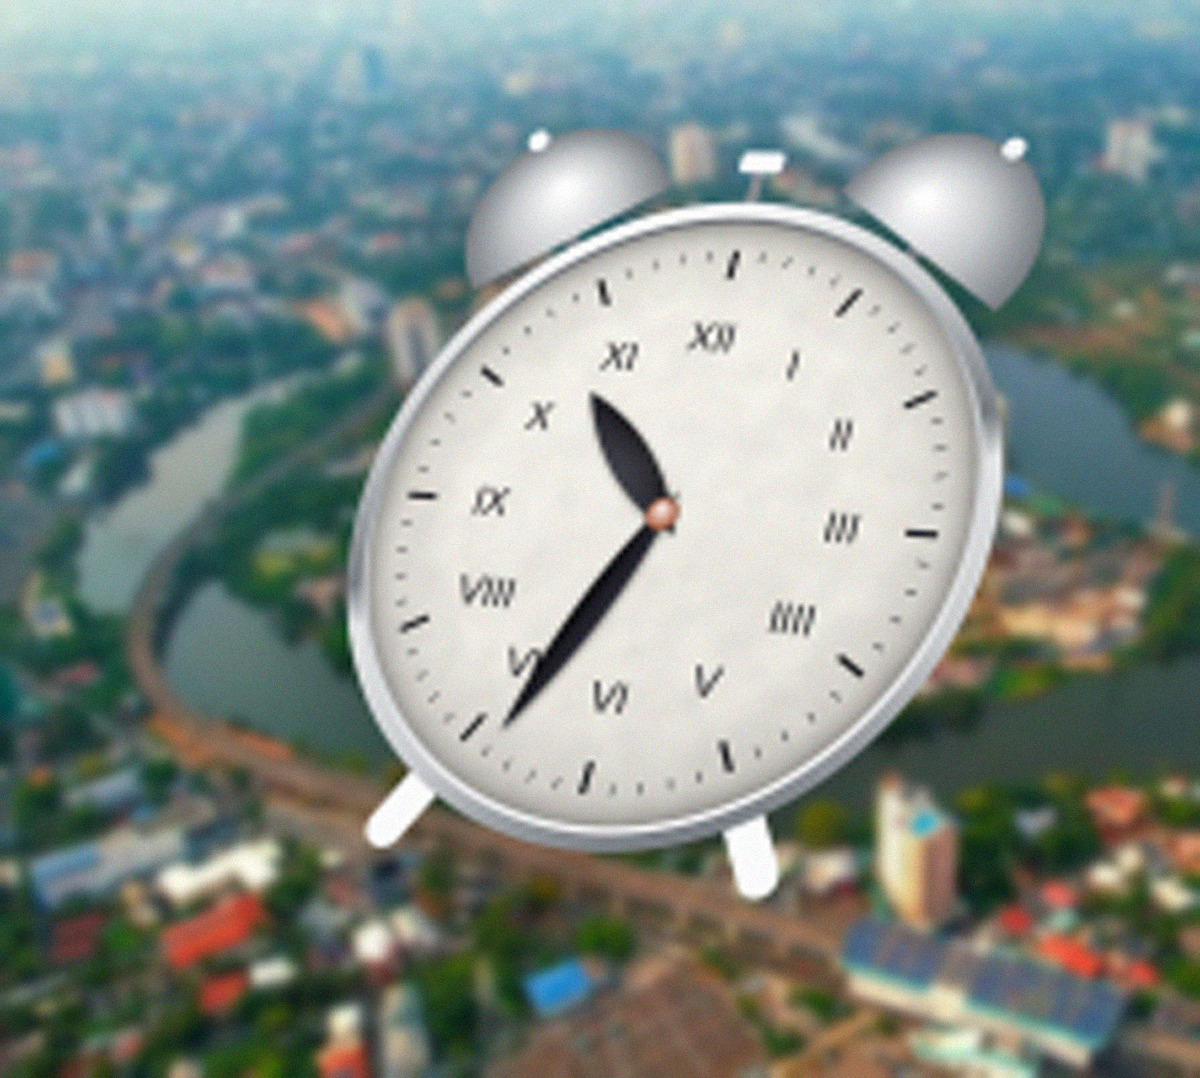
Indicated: **10:34**
